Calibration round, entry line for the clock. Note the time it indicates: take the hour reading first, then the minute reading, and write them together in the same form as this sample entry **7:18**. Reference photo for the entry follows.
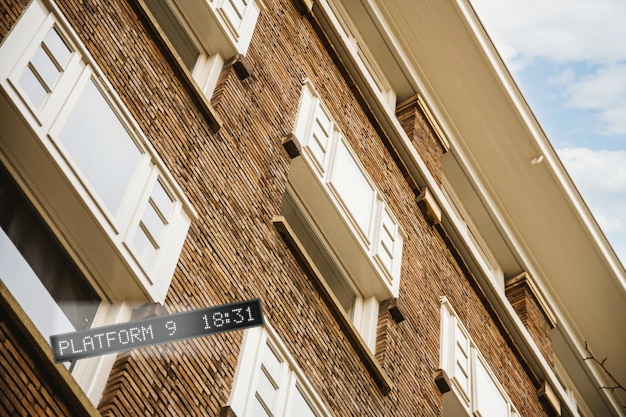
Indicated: **18:31**
